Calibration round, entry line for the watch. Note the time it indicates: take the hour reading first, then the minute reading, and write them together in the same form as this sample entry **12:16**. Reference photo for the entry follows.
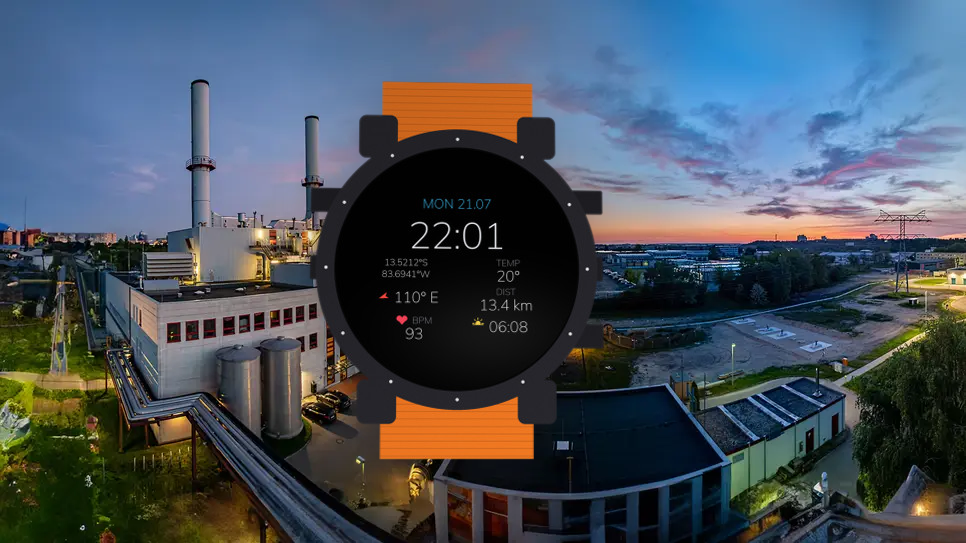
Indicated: **22:01**
